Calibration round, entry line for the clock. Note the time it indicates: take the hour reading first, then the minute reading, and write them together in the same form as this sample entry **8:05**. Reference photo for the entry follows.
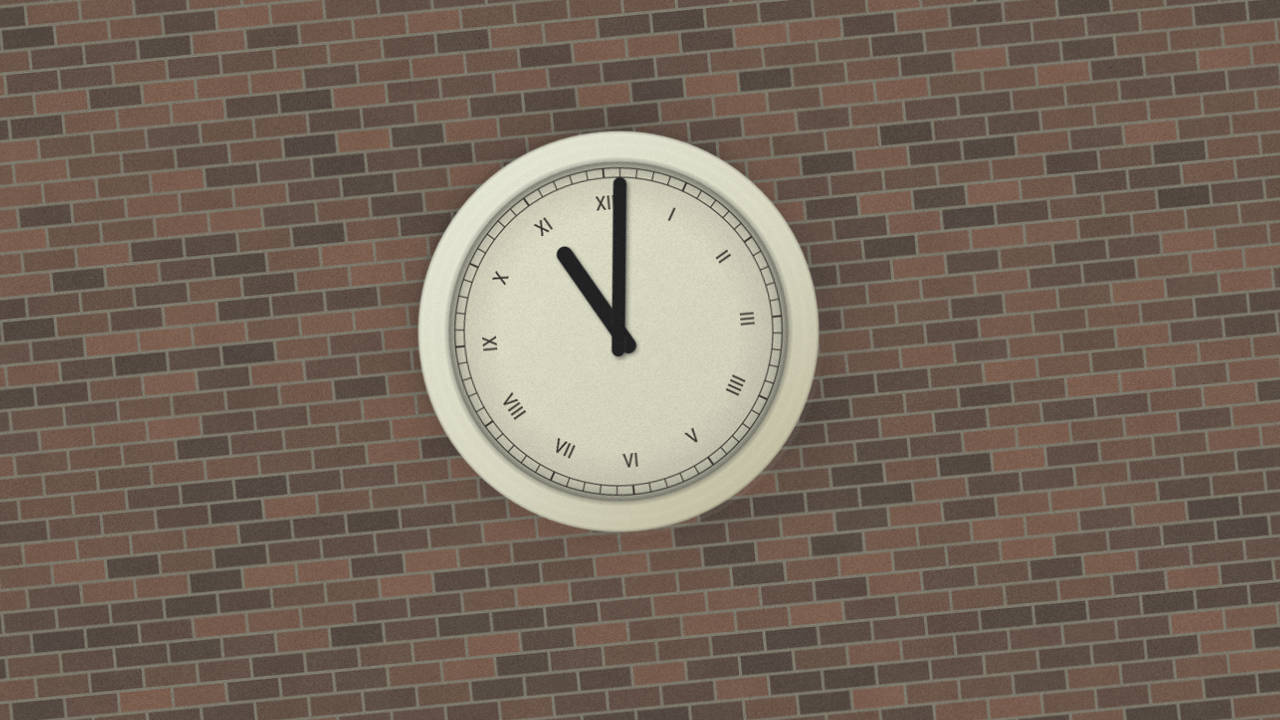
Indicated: **11:01**
